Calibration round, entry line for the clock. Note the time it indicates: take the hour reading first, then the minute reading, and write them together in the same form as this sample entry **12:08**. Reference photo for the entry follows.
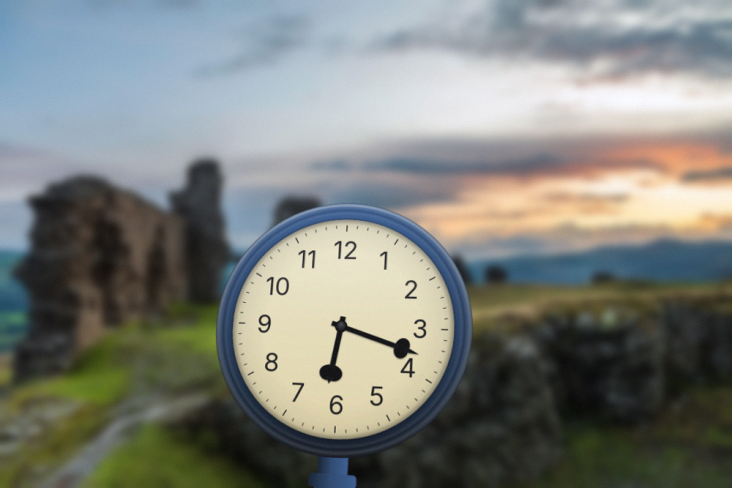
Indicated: **6:18**
